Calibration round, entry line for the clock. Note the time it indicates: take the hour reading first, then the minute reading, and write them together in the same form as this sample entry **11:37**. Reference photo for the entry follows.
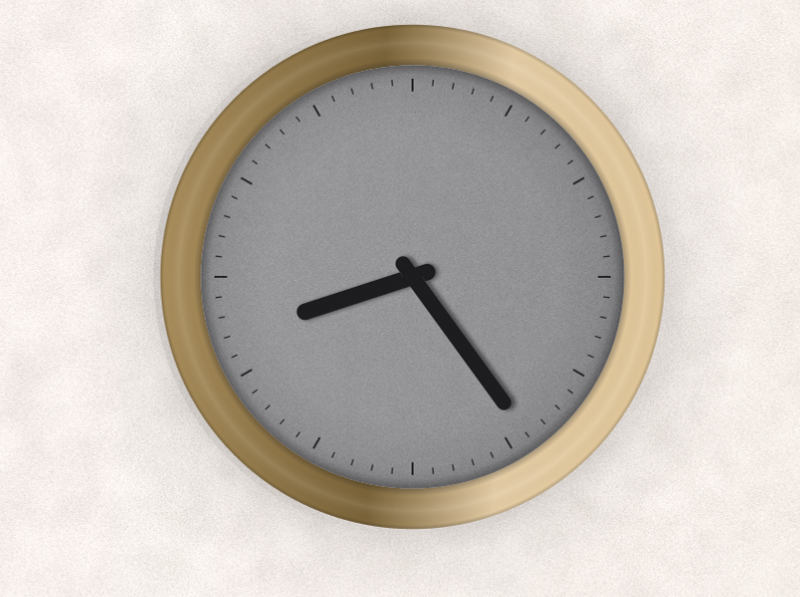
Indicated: **8:24**
